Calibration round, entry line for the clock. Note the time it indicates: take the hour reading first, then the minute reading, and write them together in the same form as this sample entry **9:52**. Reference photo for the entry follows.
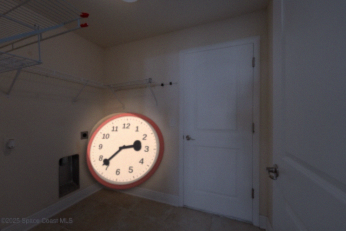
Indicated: **2:37**
